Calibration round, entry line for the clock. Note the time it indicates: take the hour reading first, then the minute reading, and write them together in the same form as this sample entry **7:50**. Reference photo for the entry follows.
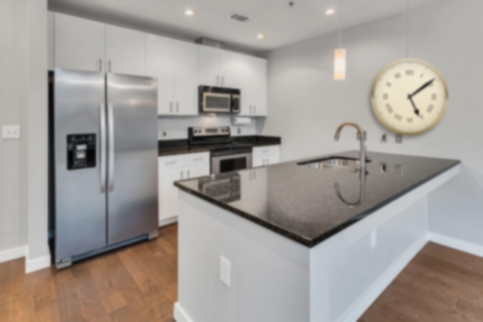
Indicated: **5:09**
